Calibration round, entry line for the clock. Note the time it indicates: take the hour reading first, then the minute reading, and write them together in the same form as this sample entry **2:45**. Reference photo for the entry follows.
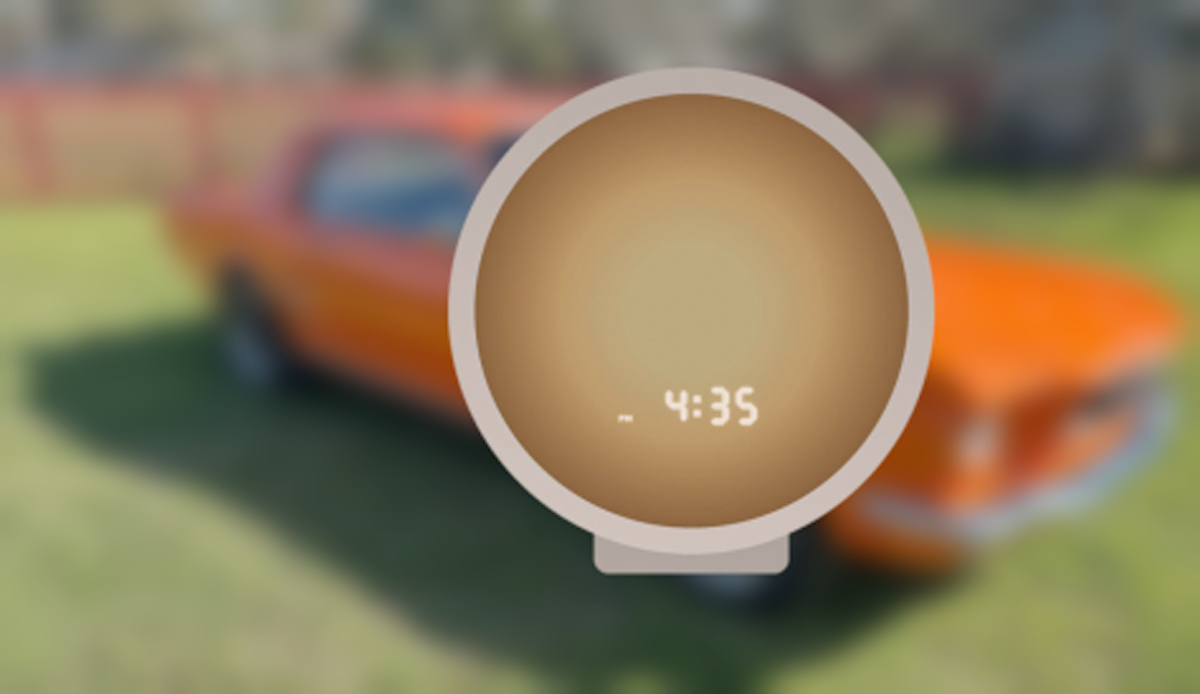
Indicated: **4:35**
